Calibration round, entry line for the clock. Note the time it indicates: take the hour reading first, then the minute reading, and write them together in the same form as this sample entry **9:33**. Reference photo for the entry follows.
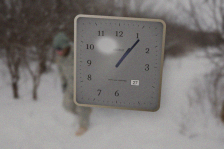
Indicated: **1:06**
